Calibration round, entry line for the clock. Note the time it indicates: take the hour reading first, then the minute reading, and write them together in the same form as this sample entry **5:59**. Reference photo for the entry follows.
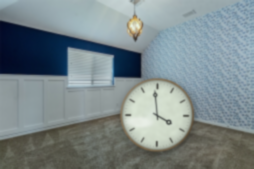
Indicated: **3:59**
